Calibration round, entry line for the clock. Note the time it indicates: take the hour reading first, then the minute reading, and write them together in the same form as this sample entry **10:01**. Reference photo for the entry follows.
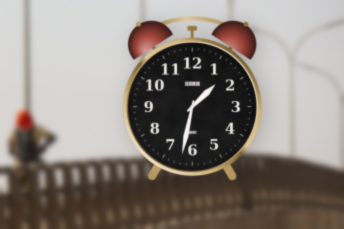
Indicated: **1:32**
